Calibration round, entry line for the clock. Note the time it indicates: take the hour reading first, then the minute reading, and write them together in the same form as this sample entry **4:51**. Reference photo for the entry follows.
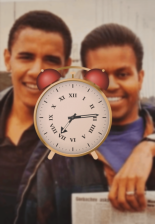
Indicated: **7:14**
